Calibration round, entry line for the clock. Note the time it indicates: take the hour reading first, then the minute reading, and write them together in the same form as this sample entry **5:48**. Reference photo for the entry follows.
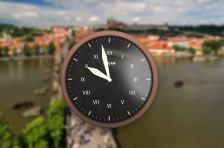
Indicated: **9:58**
